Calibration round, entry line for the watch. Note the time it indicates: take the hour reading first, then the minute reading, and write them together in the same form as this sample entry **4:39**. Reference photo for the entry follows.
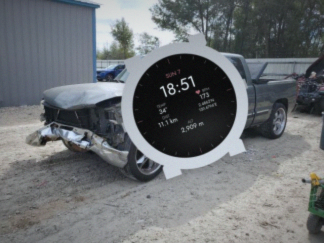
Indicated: **18:51**
